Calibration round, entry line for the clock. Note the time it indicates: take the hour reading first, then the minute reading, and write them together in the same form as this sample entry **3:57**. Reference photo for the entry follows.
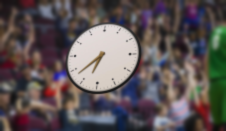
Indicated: **6:38**
